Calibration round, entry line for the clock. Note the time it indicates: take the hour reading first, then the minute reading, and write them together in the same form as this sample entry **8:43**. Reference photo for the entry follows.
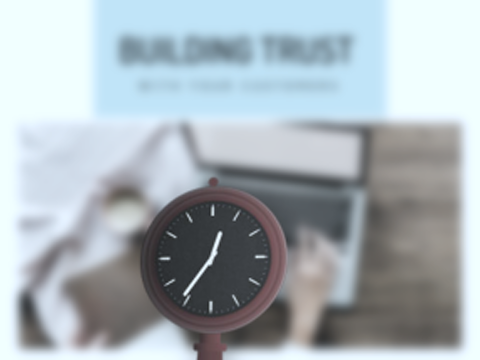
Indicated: **12:36**
